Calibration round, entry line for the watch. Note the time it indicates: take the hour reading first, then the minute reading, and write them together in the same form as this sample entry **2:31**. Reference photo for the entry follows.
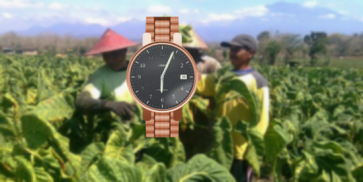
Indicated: **6:04**
